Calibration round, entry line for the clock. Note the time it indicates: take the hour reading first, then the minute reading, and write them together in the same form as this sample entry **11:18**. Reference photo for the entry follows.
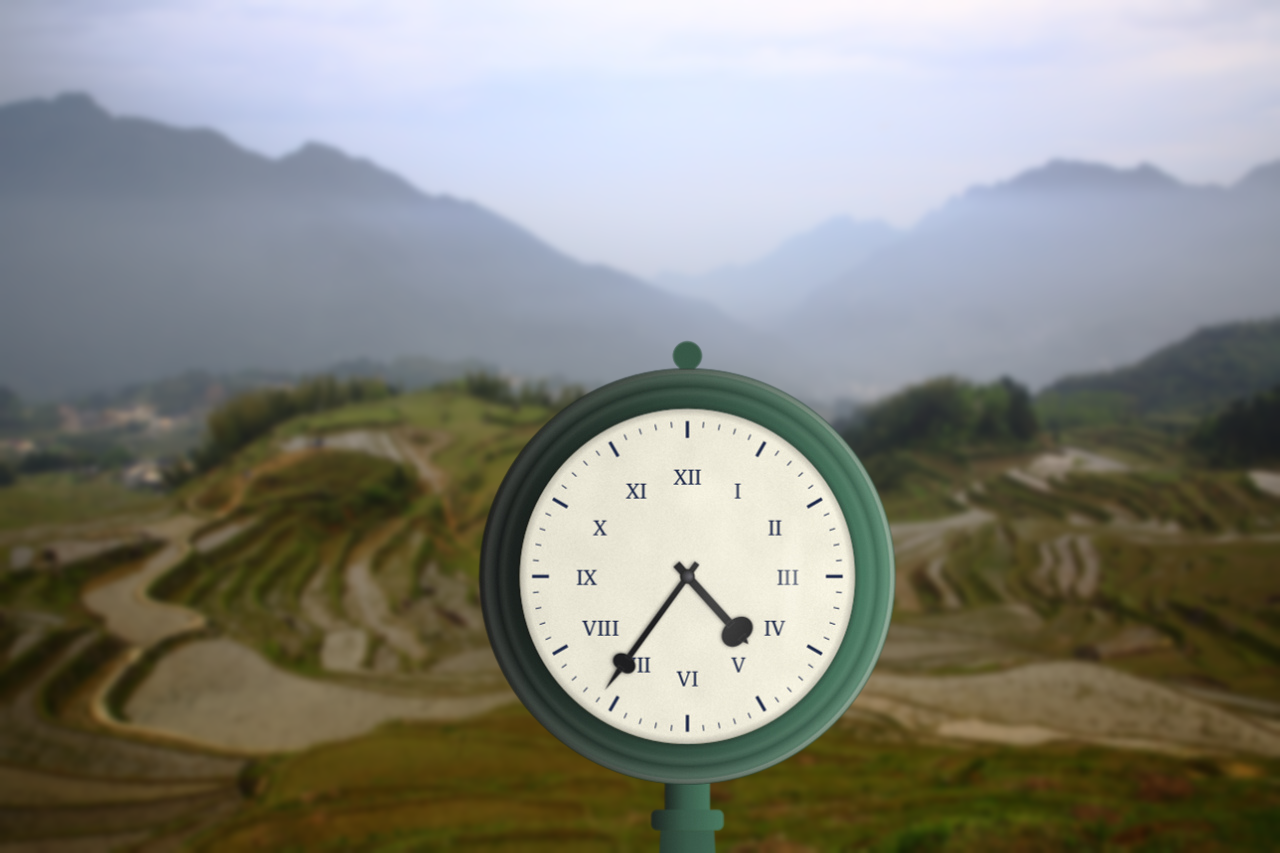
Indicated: **4:36**
